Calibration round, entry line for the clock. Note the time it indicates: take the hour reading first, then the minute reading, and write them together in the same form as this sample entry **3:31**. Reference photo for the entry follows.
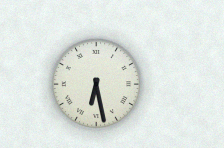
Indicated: **6:28**
